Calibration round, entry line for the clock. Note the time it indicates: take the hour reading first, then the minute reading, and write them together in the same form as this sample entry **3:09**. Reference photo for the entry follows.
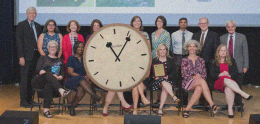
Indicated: **11:06**
